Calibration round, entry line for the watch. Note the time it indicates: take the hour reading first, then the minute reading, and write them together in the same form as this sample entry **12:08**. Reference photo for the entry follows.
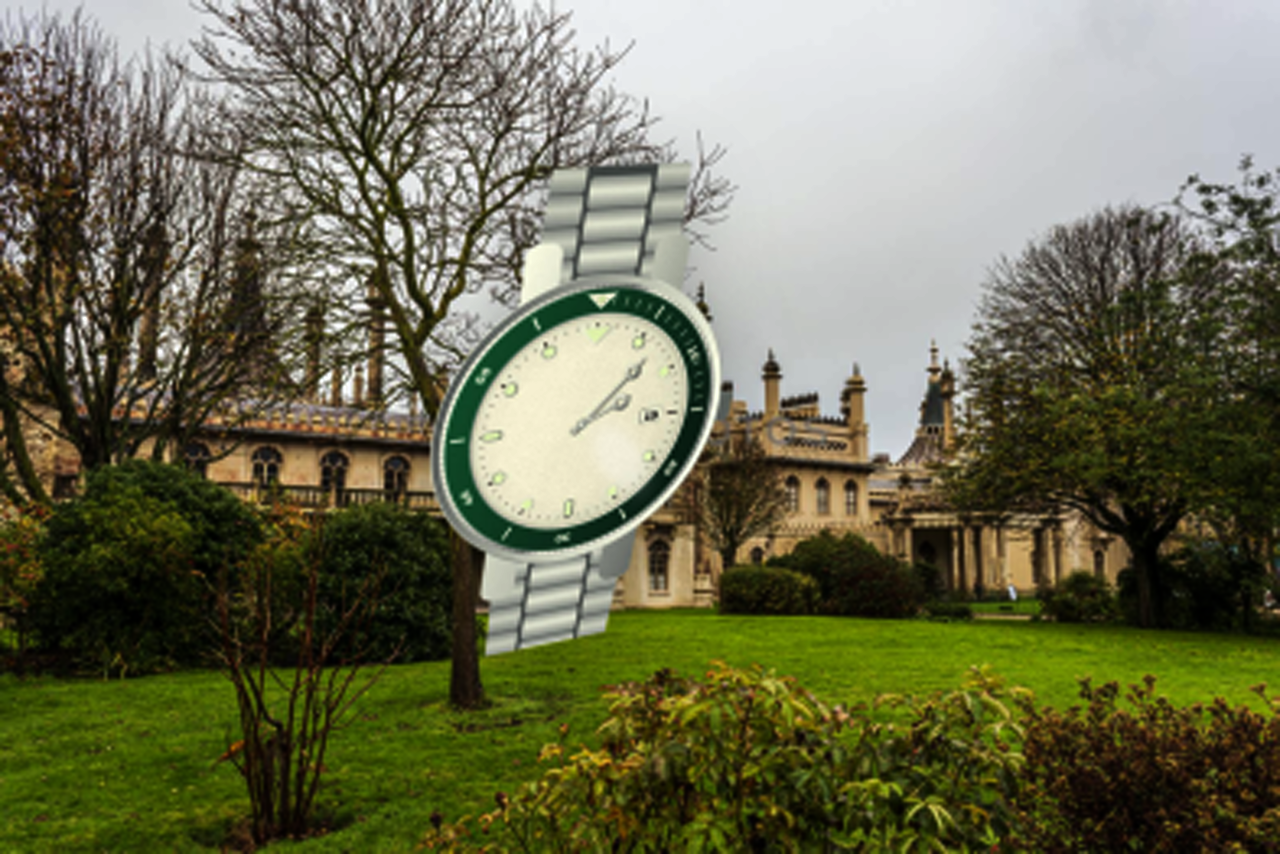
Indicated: **2:07**
